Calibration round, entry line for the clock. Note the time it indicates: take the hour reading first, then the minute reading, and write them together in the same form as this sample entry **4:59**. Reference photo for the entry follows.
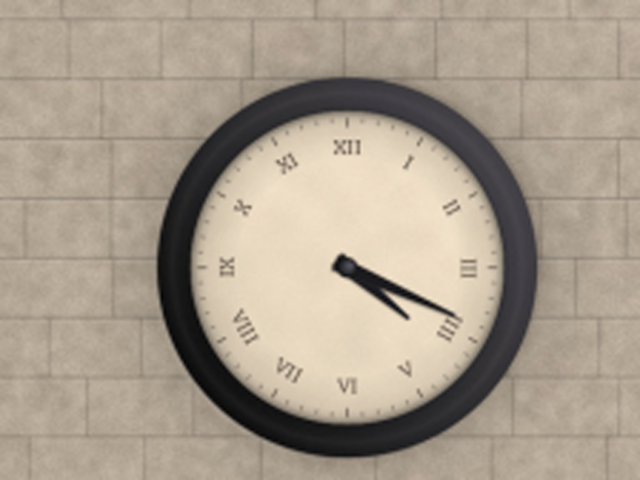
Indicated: **4:19**
